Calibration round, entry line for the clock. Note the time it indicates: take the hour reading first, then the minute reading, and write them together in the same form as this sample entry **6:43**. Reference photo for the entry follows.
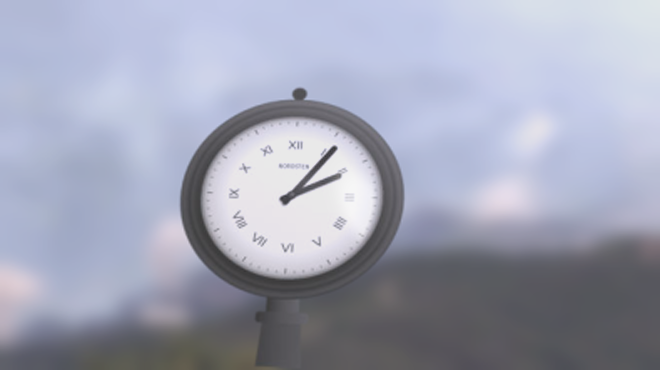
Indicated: **2:06**
